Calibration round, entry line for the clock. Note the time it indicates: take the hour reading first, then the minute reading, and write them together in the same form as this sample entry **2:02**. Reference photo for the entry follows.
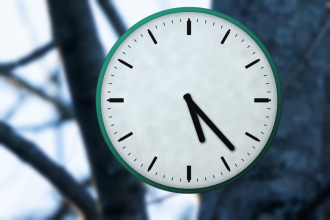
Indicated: **5:23**
